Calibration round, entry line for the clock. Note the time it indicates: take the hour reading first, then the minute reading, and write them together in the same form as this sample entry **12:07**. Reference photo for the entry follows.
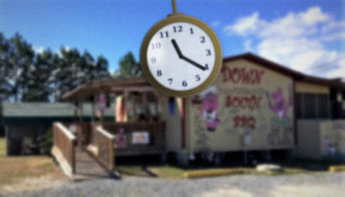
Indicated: **11:21**
